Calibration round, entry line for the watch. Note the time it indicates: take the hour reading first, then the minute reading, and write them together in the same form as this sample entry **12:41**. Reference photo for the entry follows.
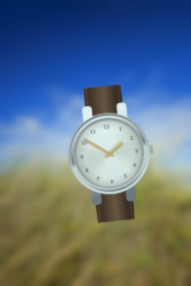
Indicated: **1:51**
